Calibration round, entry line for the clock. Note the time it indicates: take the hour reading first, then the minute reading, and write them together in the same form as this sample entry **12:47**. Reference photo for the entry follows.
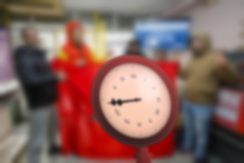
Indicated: **8:44**
